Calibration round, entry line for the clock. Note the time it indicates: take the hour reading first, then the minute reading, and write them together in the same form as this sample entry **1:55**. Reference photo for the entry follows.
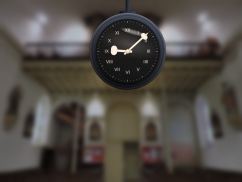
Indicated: **9:08**
